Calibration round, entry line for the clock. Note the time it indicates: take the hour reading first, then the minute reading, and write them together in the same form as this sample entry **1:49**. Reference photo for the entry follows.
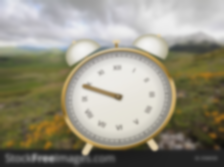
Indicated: **9:49**
